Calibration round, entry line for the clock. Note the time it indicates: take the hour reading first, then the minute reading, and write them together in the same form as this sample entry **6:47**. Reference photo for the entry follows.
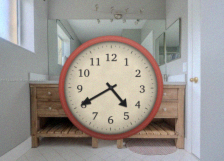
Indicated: **4:40**
